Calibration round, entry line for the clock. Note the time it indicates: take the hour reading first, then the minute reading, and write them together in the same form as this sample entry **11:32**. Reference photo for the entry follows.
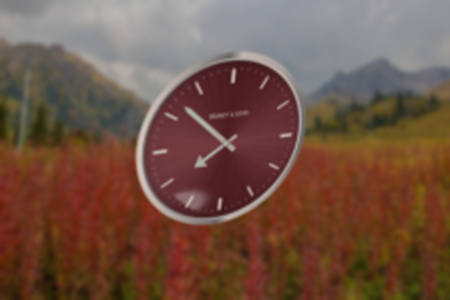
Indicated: **7:52**
